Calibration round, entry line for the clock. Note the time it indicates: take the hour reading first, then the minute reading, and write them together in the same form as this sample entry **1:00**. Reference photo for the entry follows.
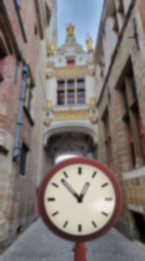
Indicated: **12:53**
